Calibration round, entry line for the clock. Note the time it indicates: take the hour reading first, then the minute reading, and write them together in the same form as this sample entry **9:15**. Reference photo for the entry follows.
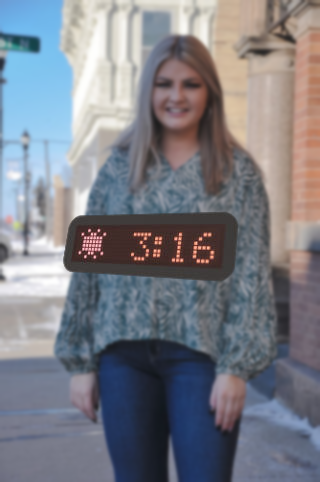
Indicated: **3:16**
